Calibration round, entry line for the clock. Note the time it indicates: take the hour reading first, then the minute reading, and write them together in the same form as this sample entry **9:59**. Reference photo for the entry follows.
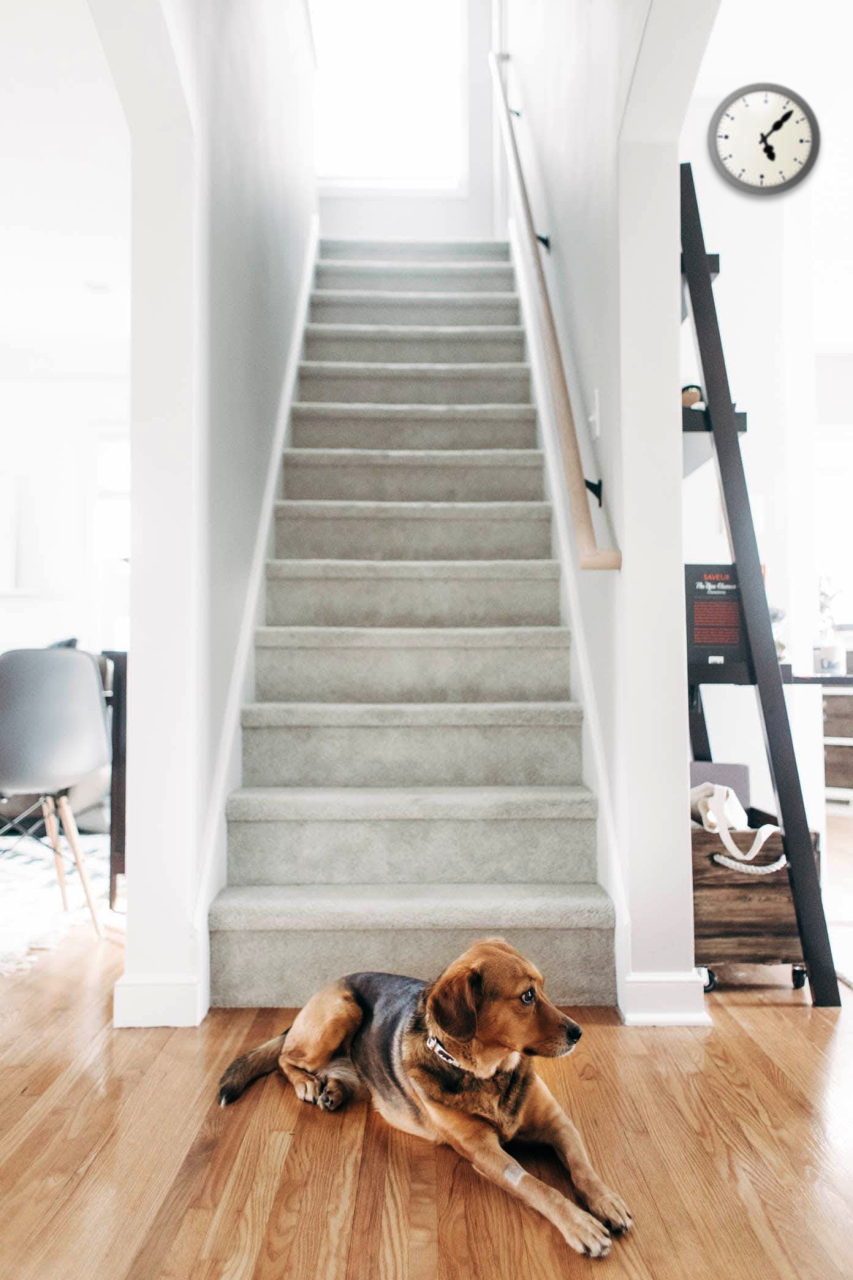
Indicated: **5:07**
